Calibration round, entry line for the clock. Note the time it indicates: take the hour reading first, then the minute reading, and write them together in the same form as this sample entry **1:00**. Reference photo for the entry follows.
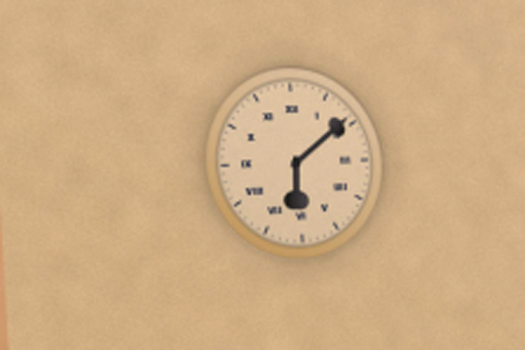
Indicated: **6:09**
